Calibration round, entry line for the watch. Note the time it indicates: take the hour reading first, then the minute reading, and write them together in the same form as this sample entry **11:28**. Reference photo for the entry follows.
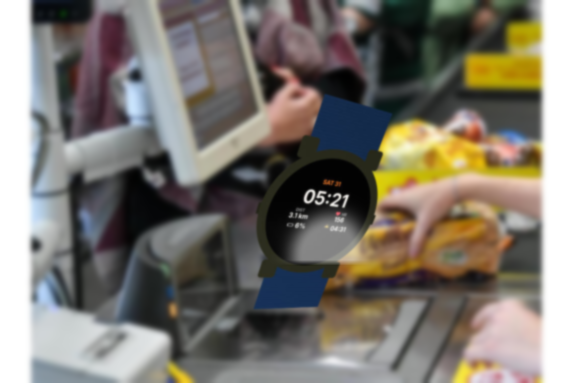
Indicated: **5:21**
